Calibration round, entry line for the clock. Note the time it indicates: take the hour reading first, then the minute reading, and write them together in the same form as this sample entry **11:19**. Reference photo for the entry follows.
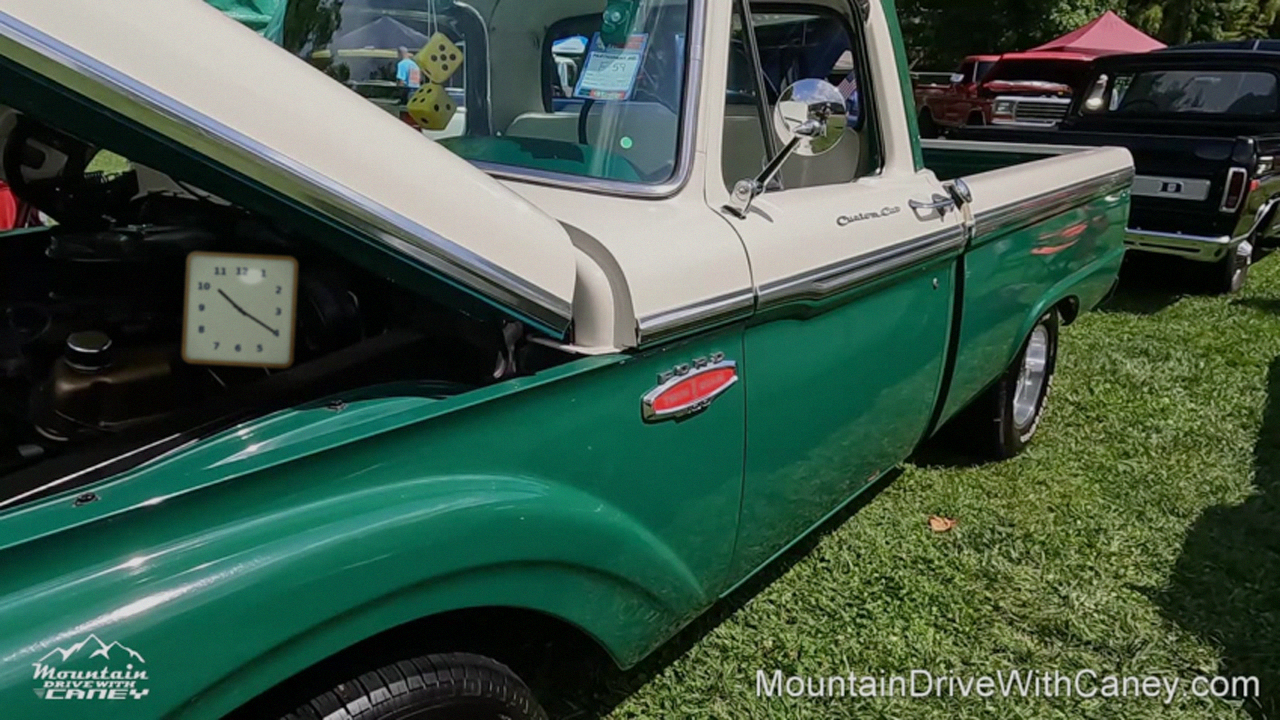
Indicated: **10:20**
